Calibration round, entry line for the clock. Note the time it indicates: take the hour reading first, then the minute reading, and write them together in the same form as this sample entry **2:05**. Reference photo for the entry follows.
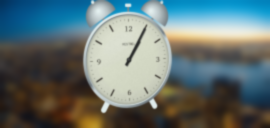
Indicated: **1:05**
